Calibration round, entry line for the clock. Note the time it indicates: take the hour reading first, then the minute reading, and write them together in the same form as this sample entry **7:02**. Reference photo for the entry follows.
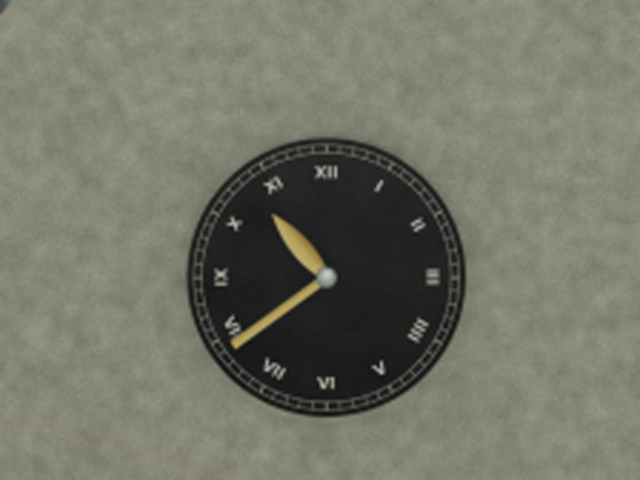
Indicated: **10:39**
